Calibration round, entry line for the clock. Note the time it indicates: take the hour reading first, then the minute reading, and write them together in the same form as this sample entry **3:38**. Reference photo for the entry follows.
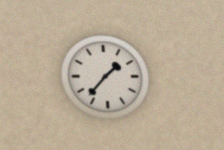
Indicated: **1:37**
